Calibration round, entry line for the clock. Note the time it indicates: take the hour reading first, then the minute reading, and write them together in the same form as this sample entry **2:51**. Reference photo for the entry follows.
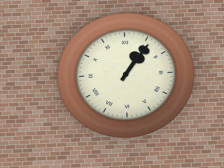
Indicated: **1:06**
